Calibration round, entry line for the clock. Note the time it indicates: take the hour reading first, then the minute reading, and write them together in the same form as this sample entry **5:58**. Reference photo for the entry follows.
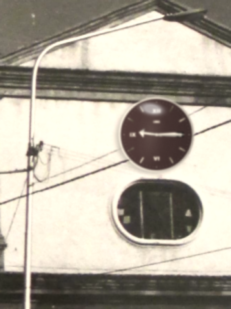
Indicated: **9:15**
